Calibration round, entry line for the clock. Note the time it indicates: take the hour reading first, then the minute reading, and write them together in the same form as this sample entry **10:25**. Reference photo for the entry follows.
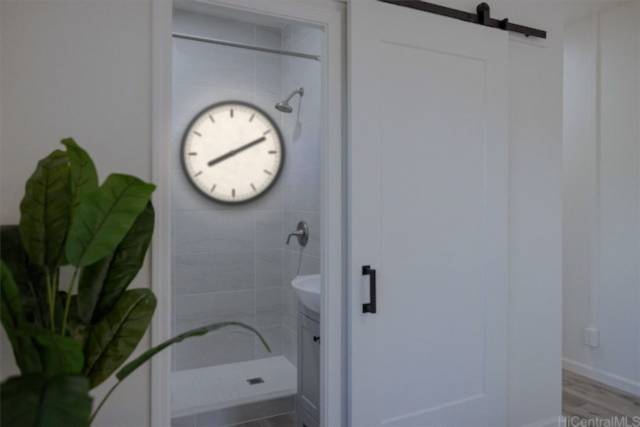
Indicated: **8:11**
